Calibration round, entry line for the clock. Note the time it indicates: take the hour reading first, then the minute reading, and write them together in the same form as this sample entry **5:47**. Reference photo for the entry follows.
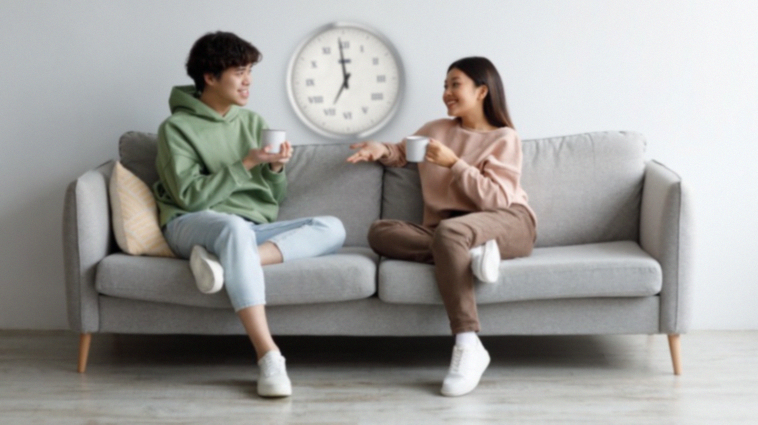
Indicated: **6:59**
